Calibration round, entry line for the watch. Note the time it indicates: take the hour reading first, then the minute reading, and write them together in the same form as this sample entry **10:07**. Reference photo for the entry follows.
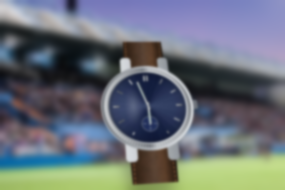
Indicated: **5:57**
